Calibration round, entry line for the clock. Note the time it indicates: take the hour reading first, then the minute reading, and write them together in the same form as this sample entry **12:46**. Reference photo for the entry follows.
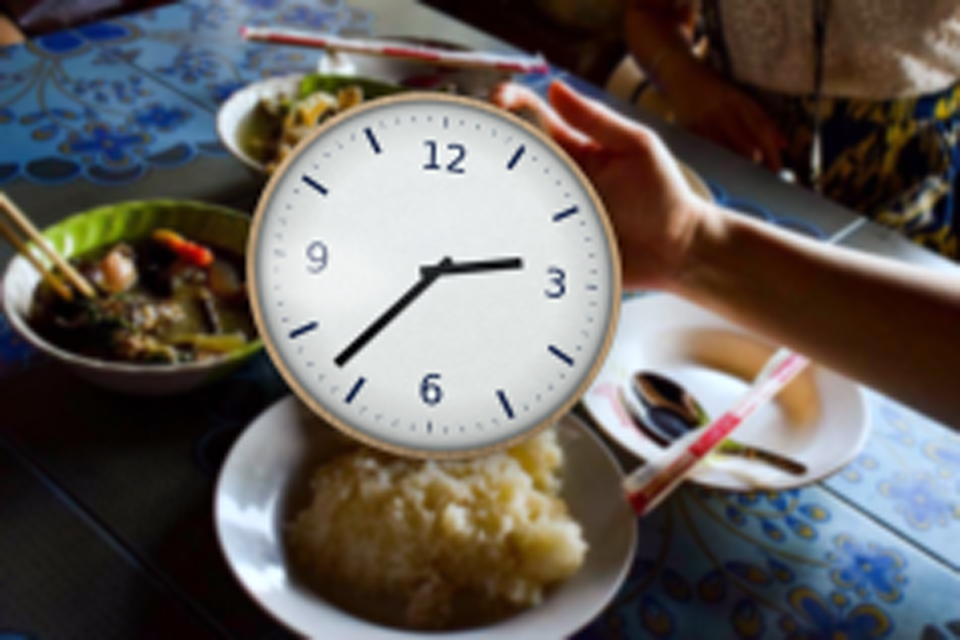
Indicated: **2:37**
